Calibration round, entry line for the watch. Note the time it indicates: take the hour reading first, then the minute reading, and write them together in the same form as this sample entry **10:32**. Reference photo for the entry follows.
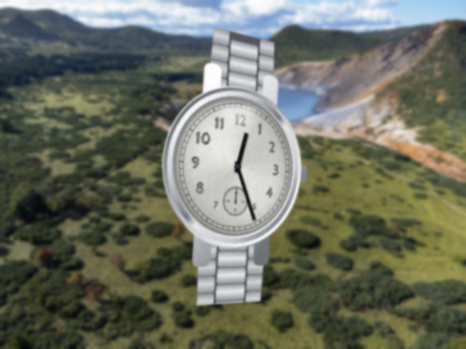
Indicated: **12:26**
